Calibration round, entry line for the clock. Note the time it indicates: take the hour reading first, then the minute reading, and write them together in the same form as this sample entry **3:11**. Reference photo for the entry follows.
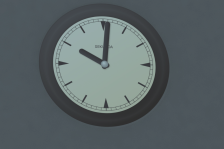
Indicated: **10:01**
